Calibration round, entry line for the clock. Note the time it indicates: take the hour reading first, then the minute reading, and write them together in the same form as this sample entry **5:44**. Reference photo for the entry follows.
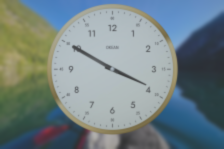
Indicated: **3:50**
